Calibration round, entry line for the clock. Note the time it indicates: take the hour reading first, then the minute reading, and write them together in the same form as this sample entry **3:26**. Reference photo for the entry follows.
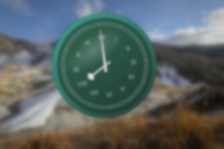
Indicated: **8:00**
